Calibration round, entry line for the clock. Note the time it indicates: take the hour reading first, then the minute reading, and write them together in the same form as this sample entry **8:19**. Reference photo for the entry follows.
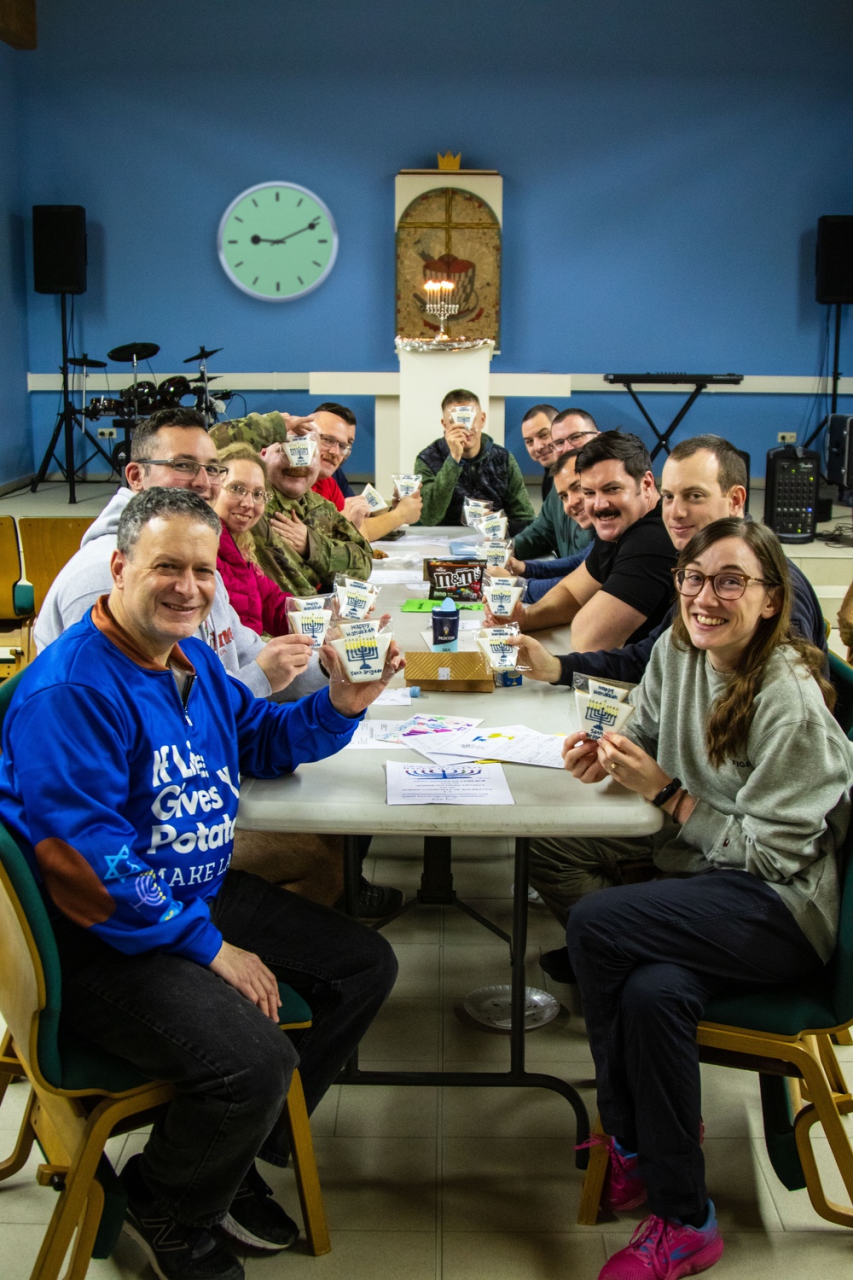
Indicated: **9:11**
